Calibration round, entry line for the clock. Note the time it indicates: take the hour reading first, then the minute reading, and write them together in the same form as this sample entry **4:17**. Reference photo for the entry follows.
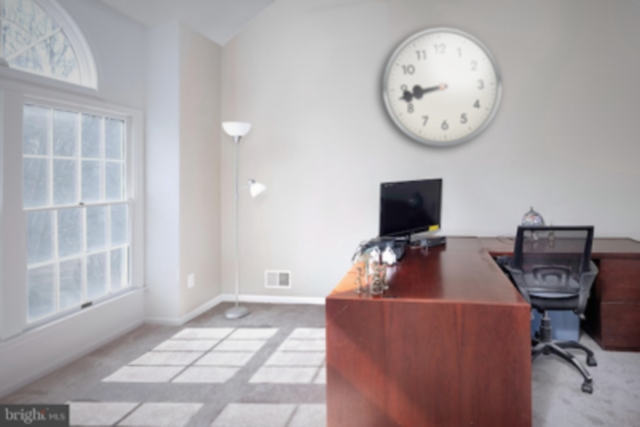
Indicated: **8:43**
